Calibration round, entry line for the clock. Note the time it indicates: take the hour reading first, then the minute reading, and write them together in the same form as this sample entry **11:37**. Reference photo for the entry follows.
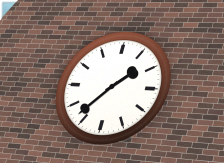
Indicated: **1:37**
